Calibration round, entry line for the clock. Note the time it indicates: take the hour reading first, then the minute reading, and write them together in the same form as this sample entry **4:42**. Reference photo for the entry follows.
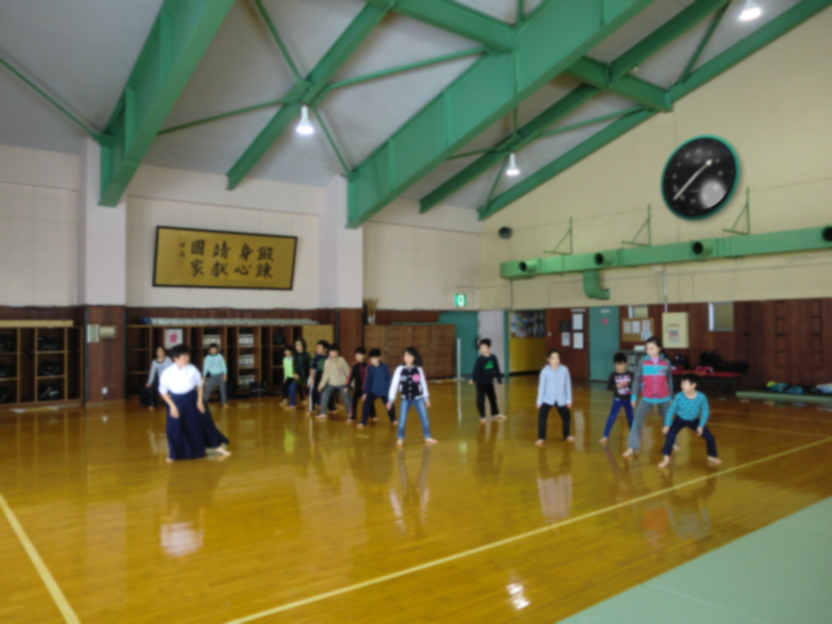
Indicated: **1:37**
